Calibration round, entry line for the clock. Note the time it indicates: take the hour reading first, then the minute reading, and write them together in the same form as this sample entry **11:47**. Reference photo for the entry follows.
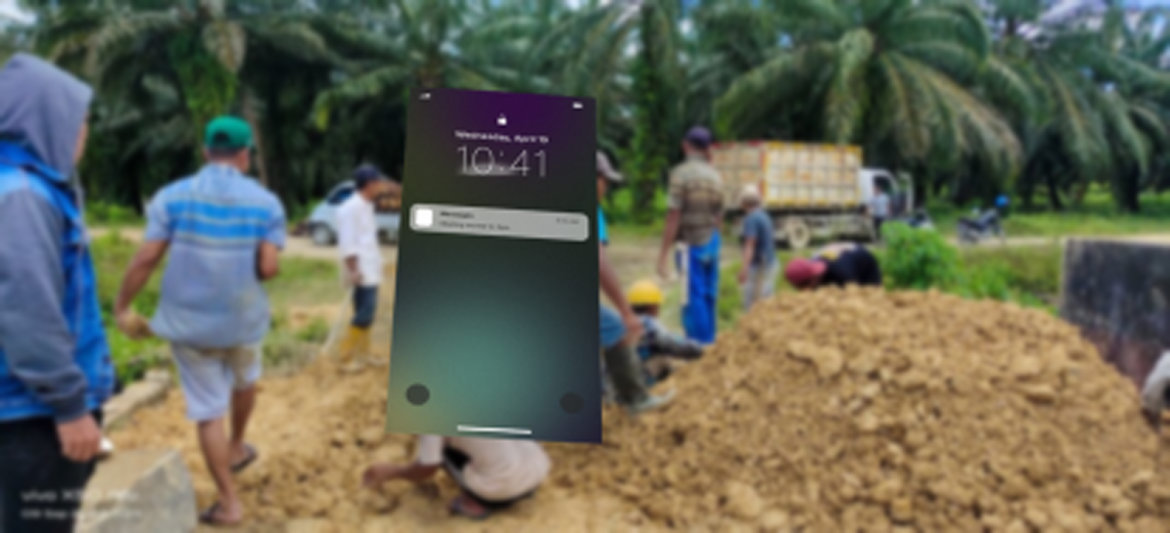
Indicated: **10:41**
